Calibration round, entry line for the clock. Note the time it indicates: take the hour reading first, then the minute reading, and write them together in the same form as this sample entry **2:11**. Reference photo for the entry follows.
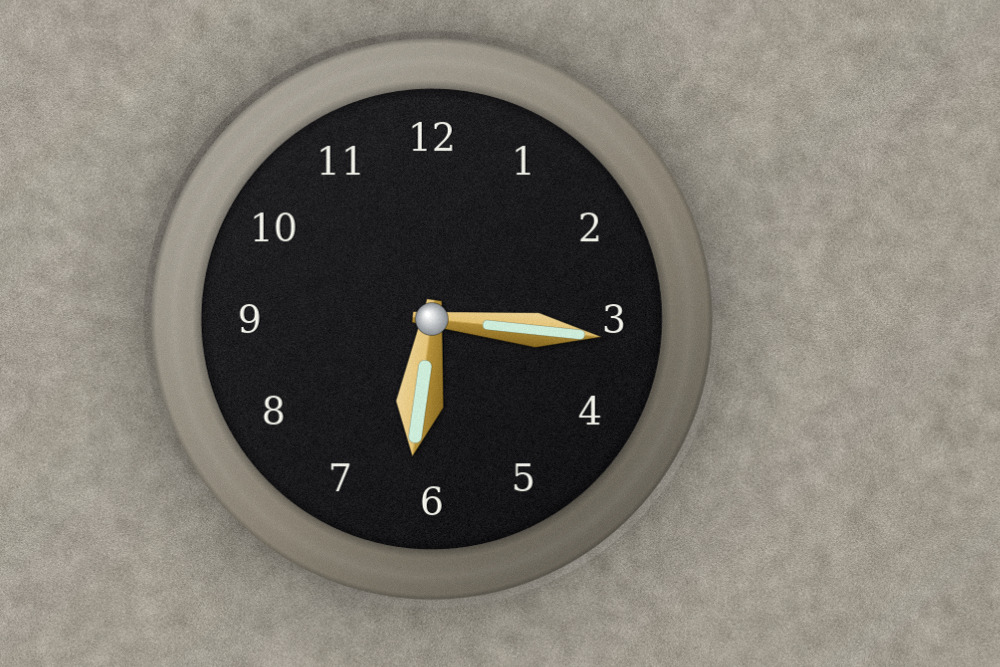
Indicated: **6:16**
